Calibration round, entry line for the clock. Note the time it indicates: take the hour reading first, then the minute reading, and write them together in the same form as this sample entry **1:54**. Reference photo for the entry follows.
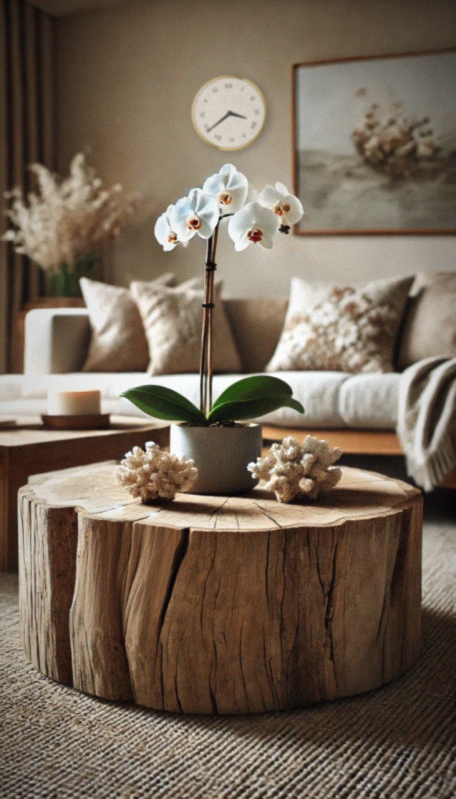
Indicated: **3:39**
